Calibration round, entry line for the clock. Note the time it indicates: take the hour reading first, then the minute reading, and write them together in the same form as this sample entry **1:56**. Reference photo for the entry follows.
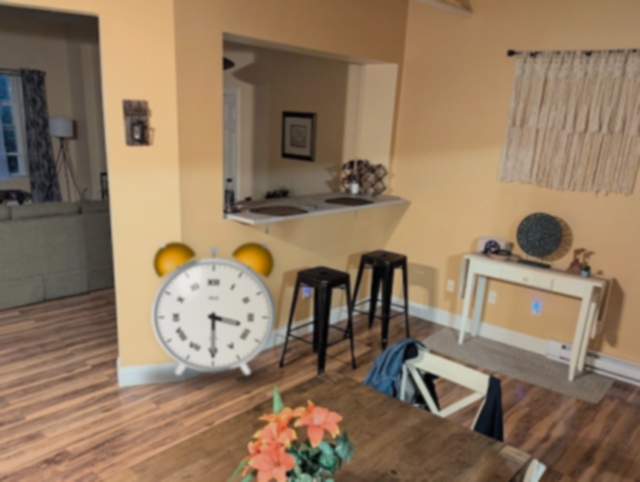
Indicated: **3:30**
